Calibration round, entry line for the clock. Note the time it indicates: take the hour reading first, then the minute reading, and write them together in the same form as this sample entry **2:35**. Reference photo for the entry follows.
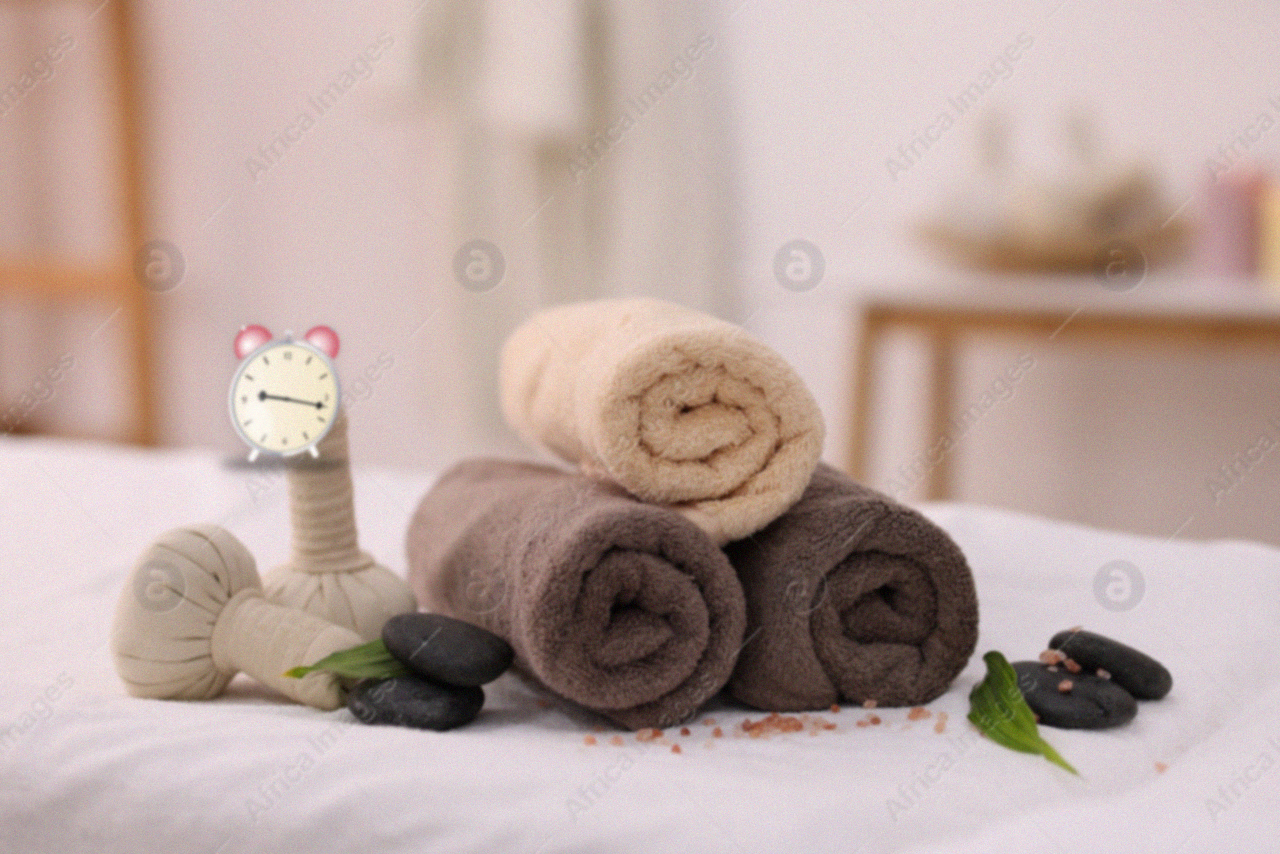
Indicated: **9:17**
